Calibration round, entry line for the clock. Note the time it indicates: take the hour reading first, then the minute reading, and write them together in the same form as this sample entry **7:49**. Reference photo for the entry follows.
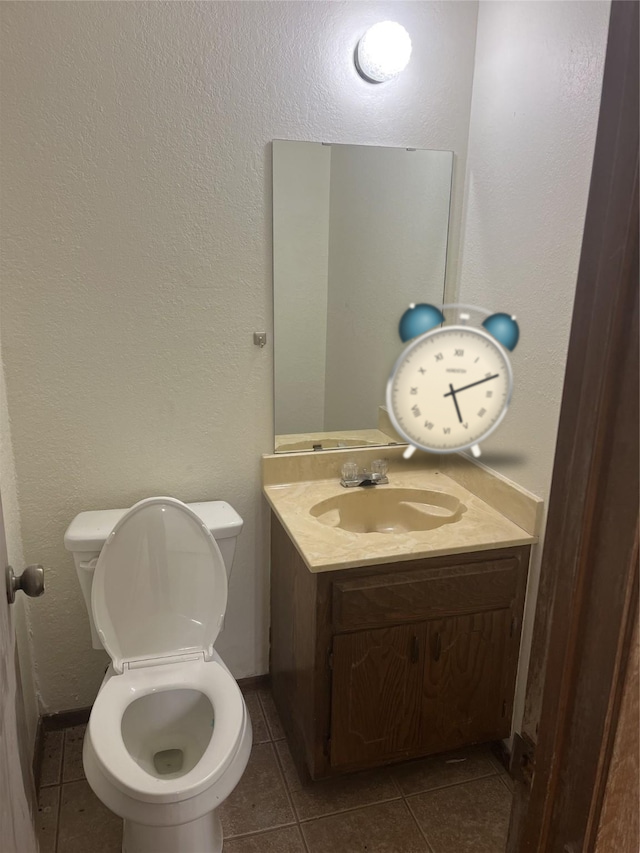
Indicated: **5:11**
